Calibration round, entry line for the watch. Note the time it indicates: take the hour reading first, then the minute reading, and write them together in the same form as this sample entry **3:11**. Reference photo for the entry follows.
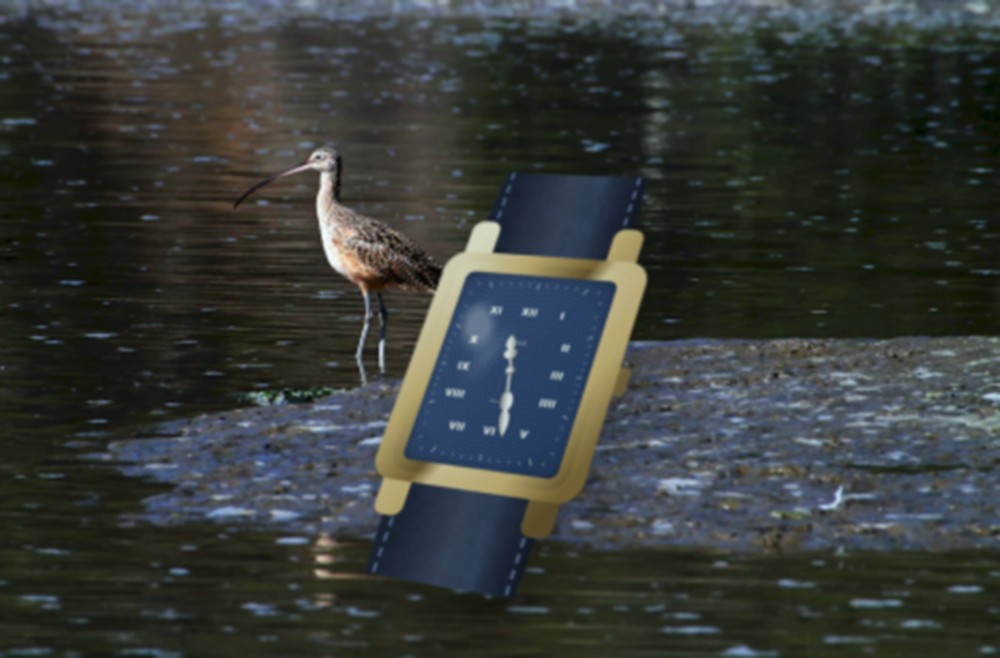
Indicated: **11:28**
